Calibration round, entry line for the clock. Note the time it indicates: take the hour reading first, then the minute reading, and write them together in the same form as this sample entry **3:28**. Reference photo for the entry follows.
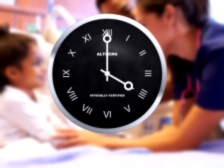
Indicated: **4:00**
